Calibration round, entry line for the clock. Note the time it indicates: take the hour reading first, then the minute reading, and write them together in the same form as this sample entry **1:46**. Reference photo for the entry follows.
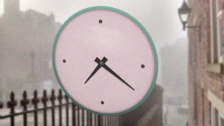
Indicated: **7:21**
